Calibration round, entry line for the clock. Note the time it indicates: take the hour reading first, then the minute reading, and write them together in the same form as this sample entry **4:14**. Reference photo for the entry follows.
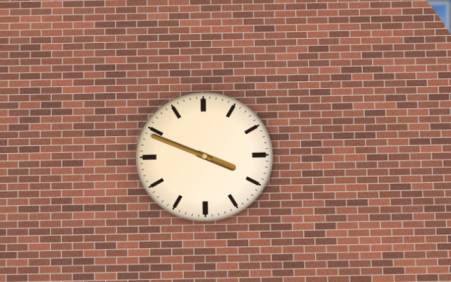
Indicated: **3:49**
